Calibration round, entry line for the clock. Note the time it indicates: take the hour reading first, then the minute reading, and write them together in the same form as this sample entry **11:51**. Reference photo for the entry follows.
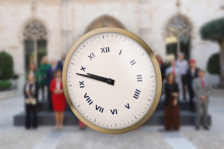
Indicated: **9:48**
